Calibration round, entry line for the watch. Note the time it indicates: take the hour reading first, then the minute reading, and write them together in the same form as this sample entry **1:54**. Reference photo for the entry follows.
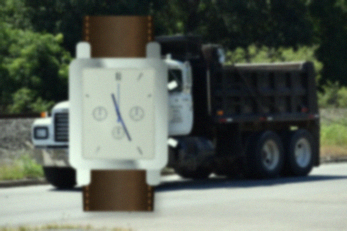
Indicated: **11:26**
